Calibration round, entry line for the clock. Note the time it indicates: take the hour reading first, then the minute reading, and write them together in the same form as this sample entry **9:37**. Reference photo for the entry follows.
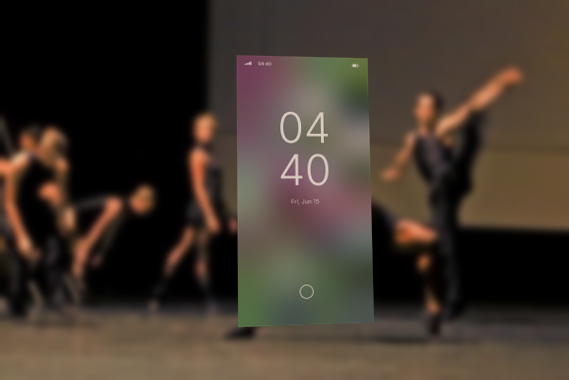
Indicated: **4:40**
